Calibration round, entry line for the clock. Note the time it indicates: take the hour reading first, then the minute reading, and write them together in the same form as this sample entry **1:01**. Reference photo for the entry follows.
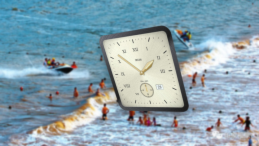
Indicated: **1:52**
